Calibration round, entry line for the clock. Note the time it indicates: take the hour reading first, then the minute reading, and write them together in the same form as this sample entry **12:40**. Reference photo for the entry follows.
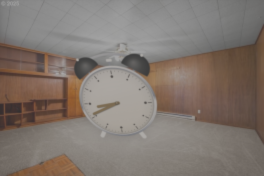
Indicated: **8:41**
